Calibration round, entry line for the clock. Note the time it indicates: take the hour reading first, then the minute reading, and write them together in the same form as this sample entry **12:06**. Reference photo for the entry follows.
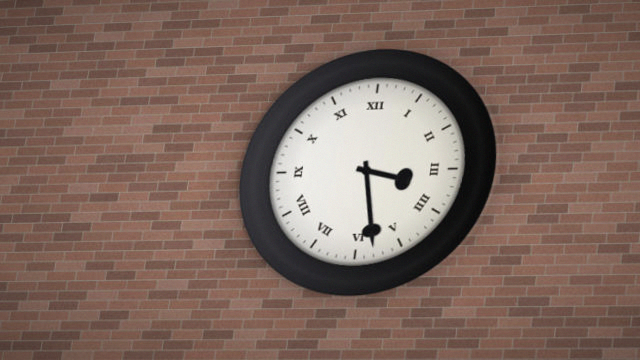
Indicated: **3:28**
